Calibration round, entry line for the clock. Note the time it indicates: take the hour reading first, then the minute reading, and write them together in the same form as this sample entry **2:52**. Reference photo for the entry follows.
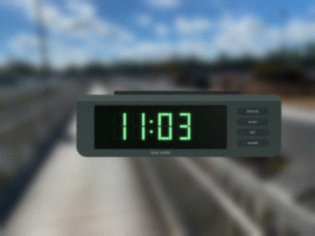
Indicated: **11:03**
